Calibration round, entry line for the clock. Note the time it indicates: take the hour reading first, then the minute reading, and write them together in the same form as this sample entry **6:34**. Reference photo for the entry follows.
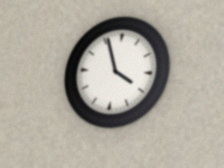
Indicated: **3:56**
